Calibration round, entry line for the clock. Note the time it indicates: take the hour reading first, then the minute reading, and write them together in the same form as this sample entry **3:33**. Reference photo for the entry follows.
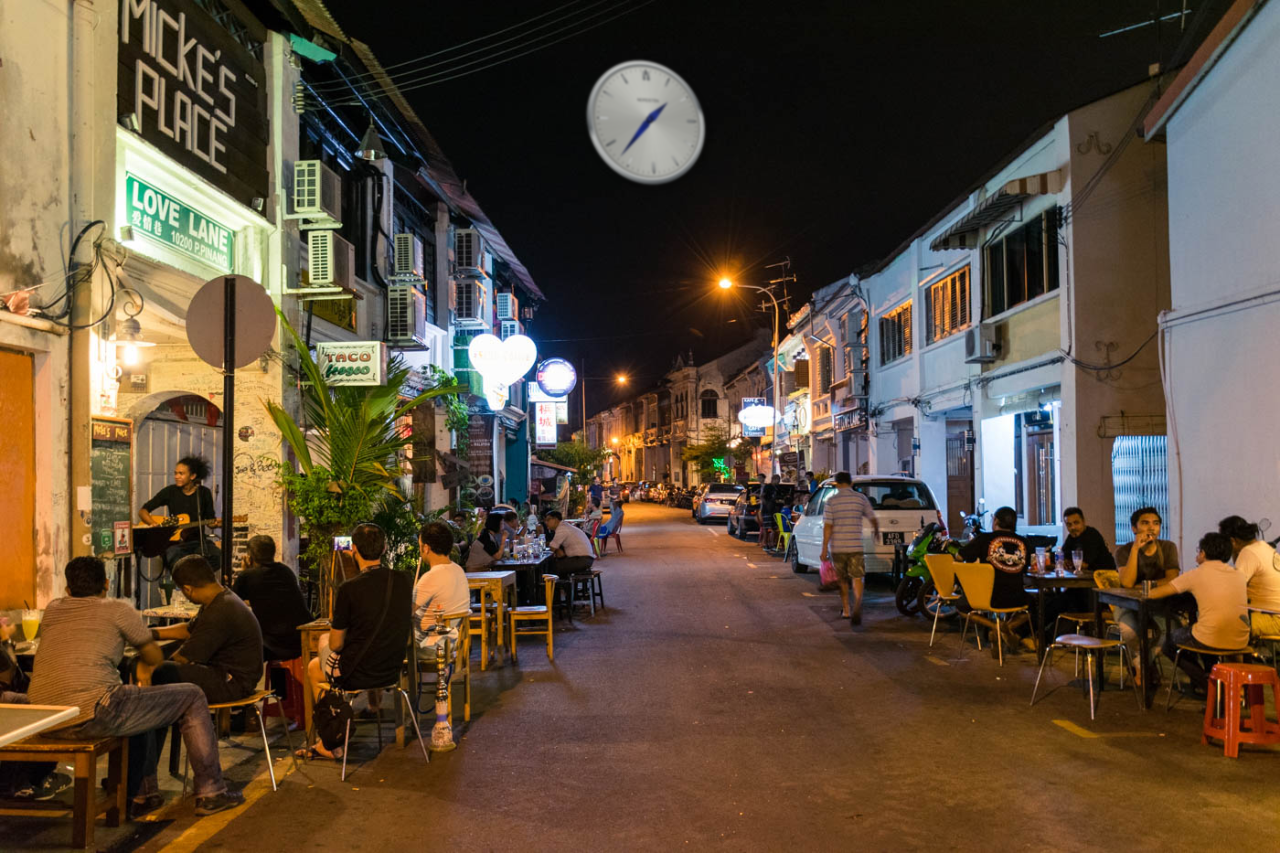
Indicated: **1:37**
